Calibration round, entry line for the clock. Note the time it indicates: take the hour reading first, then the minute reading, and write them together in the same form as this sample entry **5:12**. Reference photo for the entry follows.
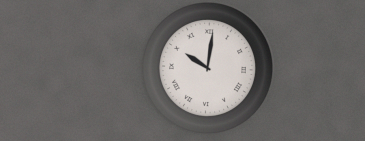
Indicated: **10:01**
